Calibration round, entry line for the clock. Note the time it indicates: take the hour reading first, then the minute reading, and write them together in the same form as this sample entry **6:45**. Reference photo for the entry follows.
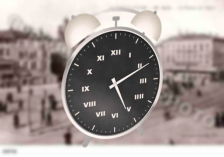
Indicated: **5:11**
